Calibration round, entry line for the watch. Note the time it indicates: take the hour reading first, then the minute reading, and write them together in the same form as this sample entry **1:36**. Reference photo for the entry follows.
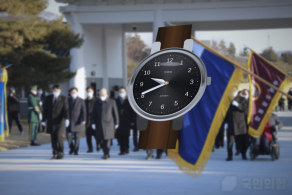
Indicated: **9:41**
